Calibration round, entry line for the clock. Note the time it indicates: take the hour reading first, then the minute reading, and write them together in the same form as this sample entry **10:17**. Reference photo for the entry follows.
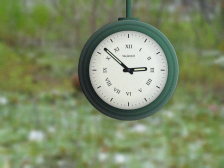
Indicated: **2:52**
